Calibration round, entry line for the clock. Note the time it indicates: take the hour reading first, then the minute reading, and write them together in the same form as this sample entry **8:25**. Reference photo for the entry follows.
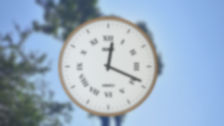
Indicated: **12:19**
